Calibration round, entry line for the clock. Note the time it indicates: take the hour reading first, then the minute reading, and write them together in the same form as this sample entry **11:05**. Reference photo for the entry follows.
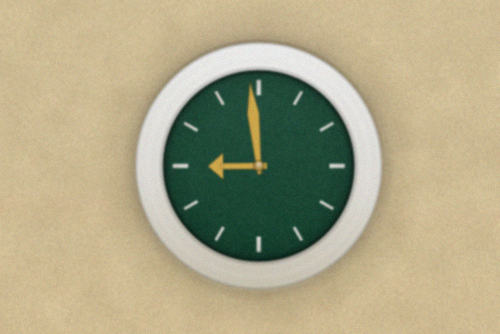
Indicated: **8:59**
